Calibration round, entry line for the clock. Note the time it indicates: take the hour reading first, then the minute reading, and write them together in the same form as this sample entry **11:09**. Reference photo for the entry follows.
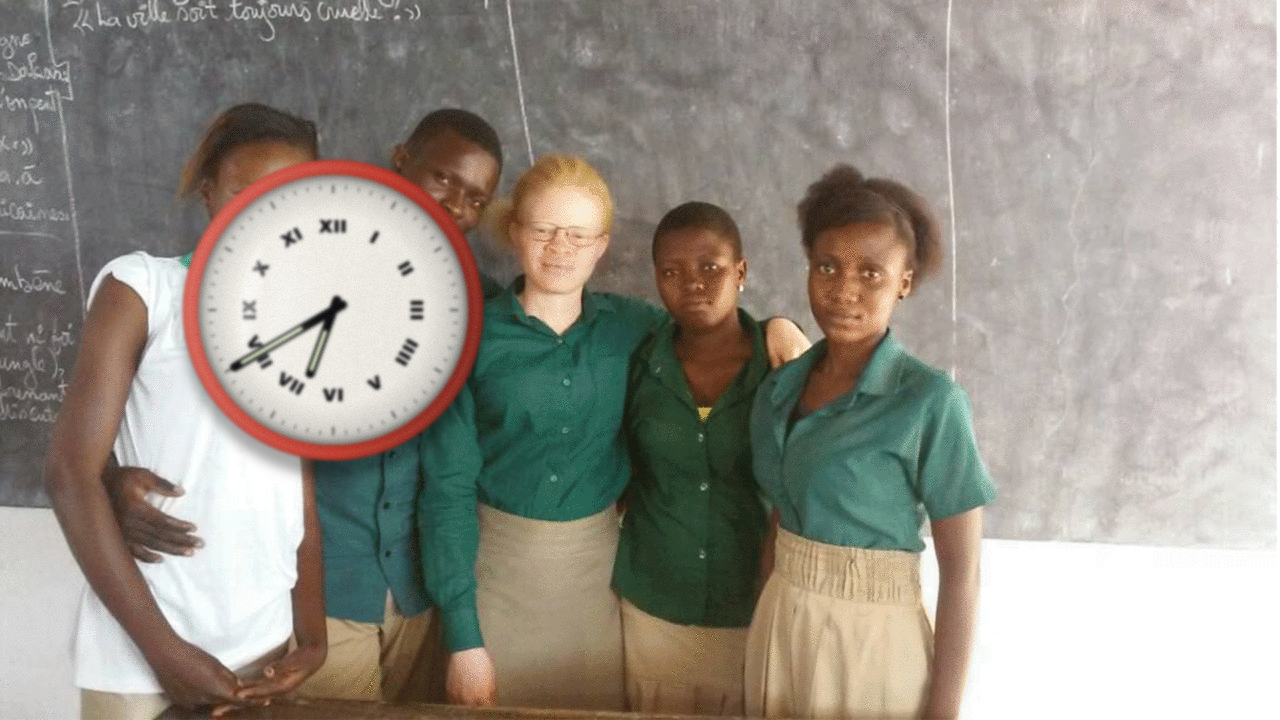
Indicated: **6:40**
